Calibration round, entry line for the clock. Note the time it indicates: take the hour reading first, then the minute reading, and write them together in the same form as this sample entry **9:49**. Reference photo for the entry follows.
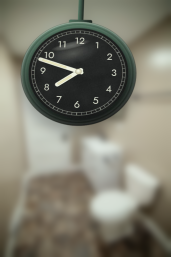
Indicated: **7:48**
